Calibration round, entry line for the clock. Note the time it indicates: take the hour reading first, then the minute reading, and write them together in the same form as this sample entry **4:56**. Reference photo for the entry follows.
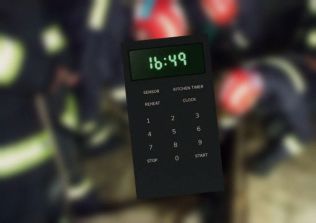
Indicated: **16:49**
